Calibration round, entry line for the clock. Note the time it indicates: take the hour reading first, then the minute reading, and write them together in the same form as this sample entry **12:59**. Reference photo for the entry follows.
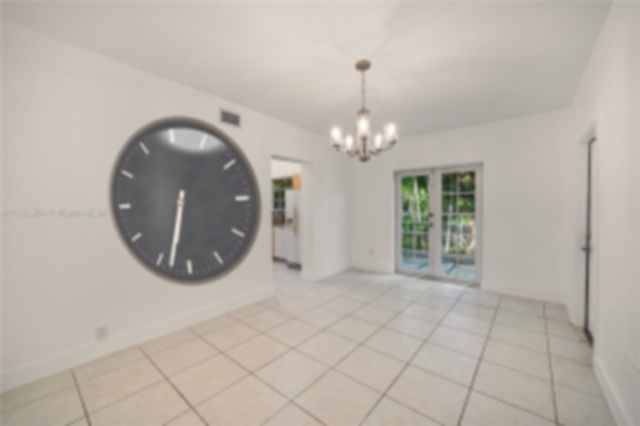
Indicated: **6:33**
